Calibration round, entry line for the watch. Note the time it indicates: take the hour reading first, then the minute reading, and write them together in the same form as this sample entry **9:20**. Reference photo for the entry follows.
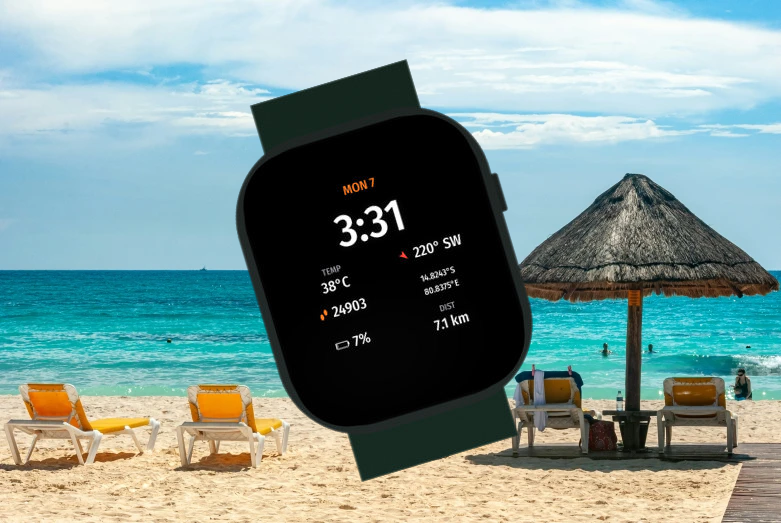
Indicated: **3:31**
